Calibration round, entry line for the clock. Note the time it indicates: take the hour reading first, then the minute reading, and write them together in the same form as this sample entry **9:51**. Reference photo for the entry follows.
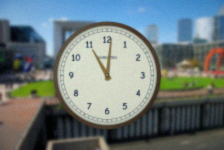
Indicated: **11:01**
